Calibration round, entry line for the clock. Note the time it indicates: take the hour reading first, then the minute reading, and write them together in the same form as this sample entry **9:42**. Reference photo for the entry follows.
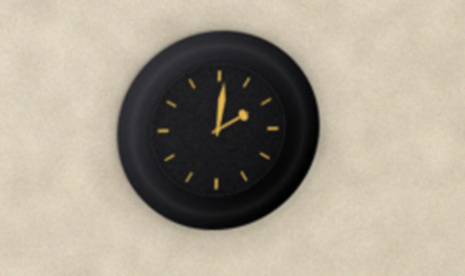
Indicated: **2:01**
